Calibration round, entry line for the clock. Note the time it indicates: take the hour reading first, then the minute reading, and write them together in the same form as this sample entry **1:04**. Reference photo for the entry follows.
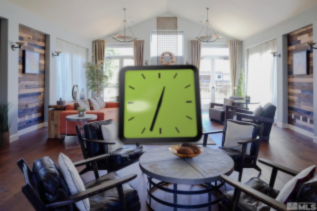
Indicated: **12:33**
